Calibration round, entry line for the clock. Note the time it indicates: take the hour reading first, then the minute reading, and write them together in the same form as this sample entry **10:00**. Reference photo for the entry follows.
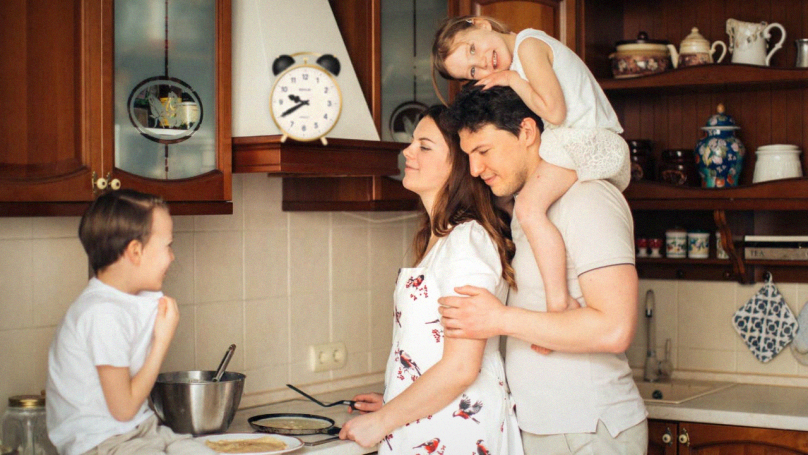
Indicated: **9:40**
